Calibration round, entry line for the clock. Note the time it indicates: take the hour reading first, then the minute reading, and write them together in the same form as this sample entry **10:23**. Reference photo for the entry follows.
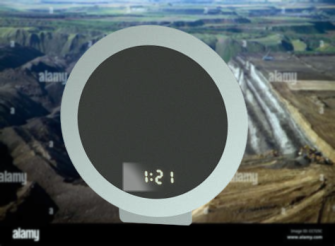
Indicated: **1:21**
